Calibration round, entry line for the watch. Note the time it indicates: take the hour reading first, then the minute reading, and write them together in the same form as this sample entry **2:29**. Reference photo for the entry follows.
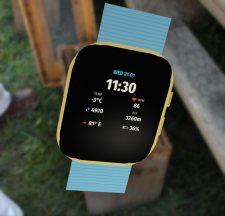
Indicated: **11:30**
